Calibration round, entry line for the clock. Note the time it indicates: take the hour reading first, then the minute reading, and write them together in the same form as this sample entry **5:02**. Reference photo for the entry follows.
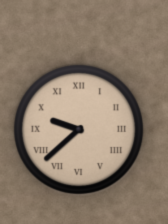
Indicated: **9:38**
